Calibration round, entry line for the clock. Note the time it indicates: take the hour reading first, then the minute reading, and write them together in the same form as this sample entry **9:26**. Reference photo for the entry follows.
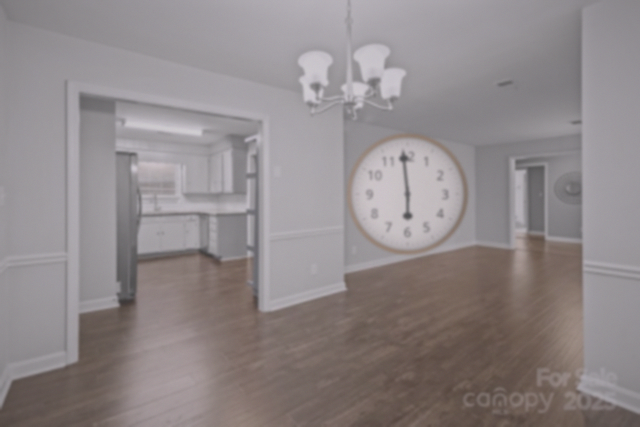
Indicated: **5:59**
